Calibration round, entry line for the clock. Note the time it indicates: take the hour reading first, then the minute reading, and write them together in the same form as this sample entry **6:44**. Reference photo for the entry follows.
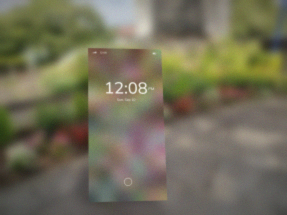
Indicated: **12:08**
